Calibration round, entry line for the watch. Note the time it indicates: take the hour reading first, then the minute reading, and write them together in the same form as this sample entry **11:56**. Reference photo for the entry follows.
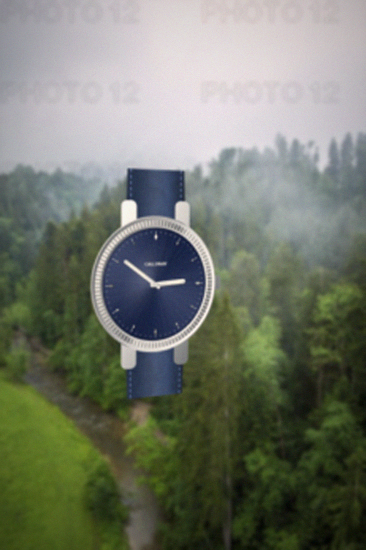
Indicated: **2:51**
